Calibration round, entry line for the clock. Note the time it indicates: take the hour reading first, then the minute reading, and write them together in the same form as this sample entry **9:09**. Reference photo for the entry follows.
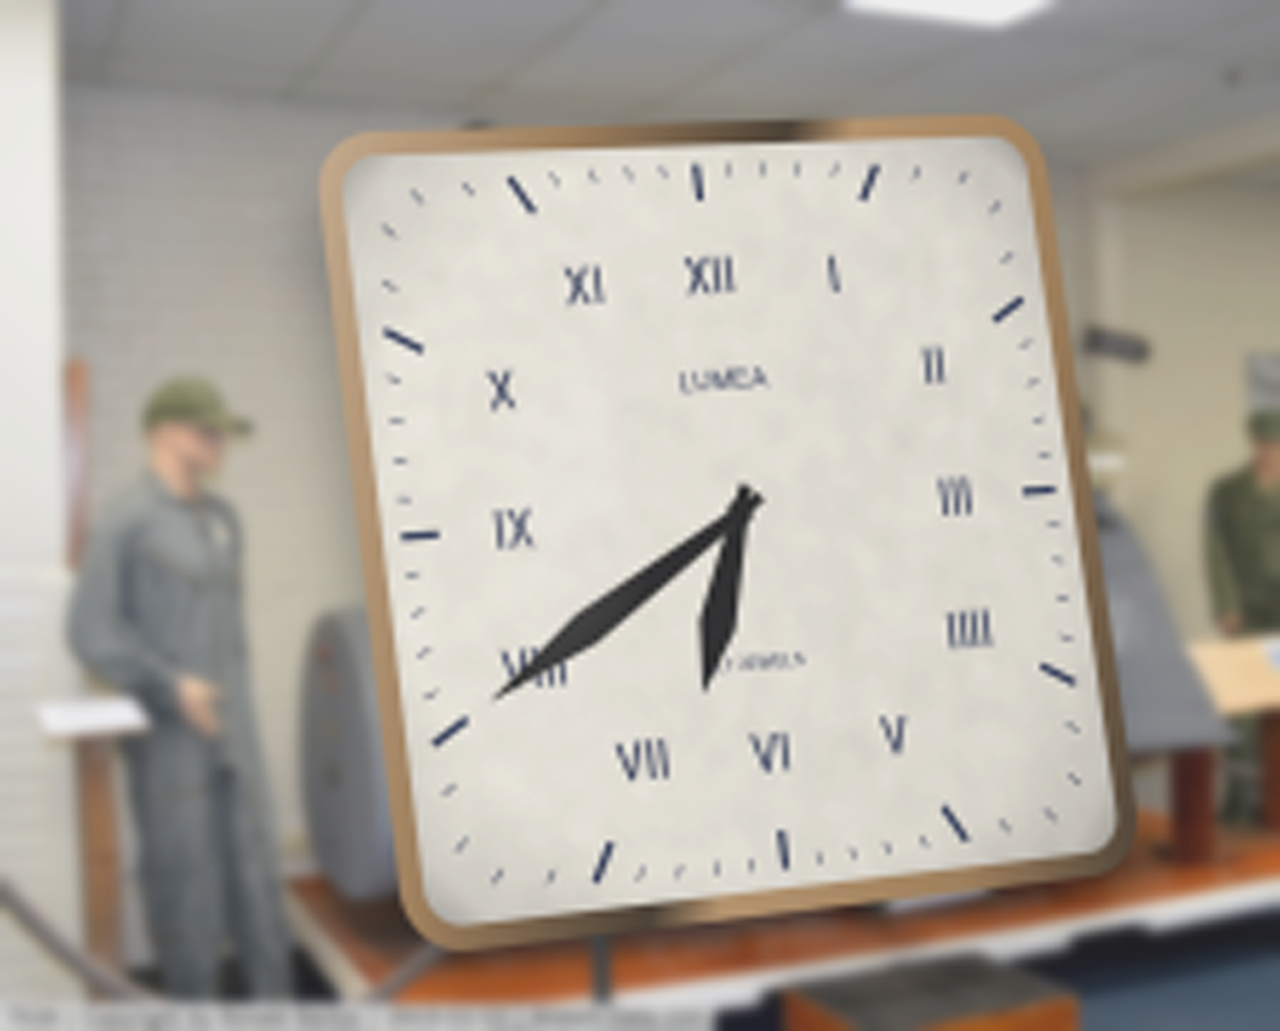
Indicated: **6:40**
